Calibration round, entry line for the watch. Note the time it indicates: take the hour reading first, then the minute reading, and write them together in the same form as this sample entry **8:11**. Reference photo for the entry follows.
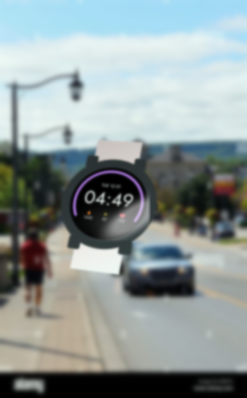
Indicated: **4:49**
